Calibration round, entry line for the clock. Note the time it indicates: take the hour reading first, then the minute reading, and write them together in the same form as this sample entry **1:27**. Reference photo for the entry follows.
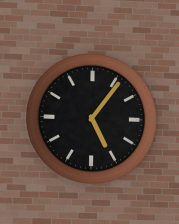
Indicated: **5:06**
